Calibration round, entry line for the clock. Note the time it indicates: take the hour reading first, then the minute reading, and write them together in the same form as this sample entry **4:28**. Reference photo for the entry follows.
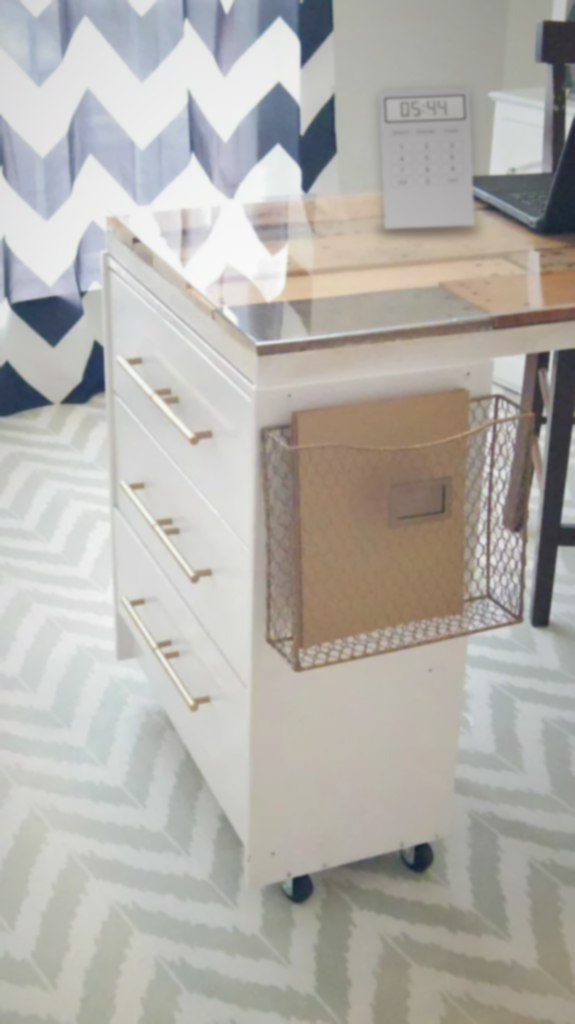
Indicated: **5:44**
